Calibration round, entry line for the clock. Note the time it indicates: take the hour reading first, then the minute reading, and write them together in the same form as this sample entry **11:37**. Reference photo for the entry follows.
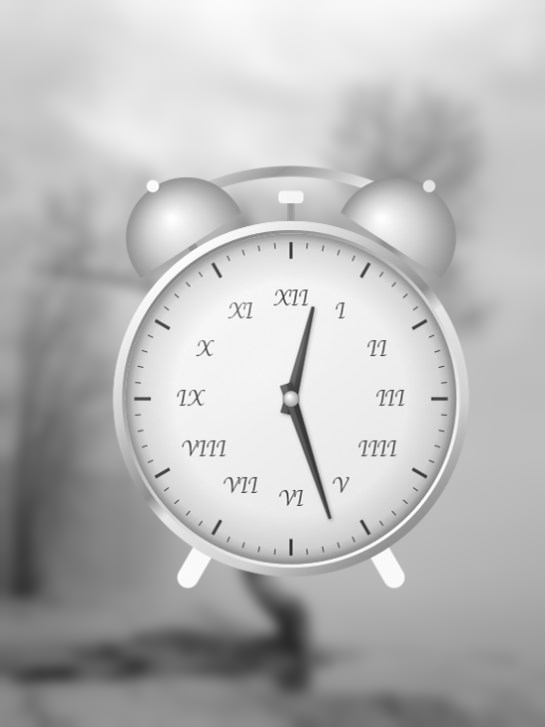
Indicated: **12:27**
